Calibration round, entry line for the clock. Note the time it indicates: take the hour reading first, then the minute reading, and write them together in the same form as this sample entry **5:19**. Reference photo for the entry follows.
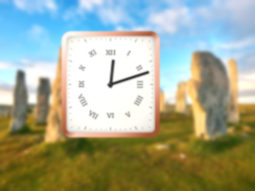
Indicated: **12:12**
